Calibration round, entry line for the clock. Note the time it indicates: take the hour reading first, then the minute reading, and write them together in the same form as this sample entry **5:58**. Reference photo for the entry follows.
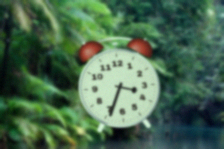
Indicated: **3:34**
